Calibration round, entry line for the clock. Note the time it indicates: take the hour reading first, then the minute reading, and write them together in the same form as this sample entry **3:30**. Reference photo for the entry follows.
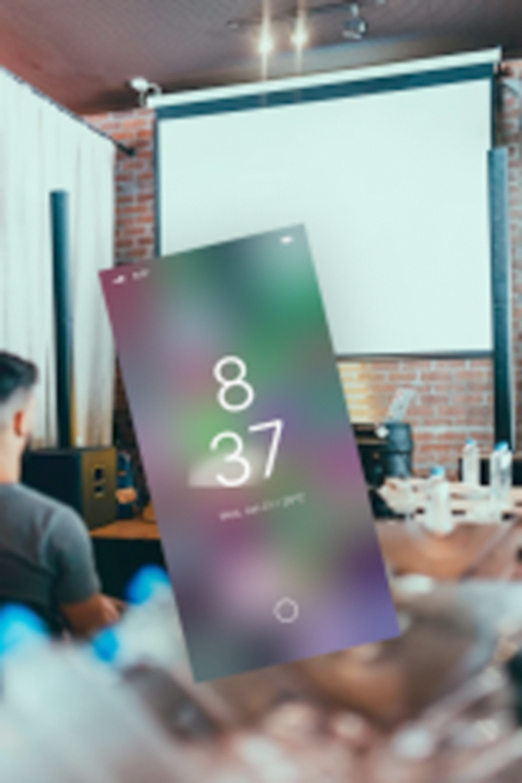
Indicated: **8:37**
